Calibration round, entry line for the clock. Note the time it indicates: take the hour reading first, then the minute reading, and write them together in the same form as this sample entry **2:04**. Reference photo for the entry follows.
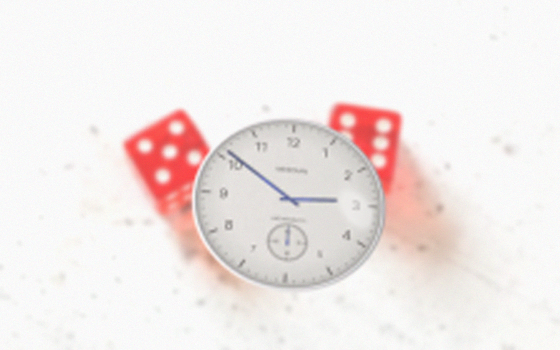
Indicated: **2:51**
